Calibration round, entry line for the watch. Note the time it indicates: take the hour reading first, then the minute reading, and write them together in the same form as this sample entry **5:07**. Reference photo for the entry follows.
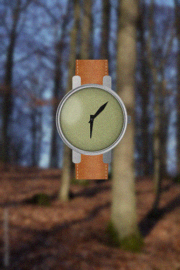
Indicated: **6:07**
